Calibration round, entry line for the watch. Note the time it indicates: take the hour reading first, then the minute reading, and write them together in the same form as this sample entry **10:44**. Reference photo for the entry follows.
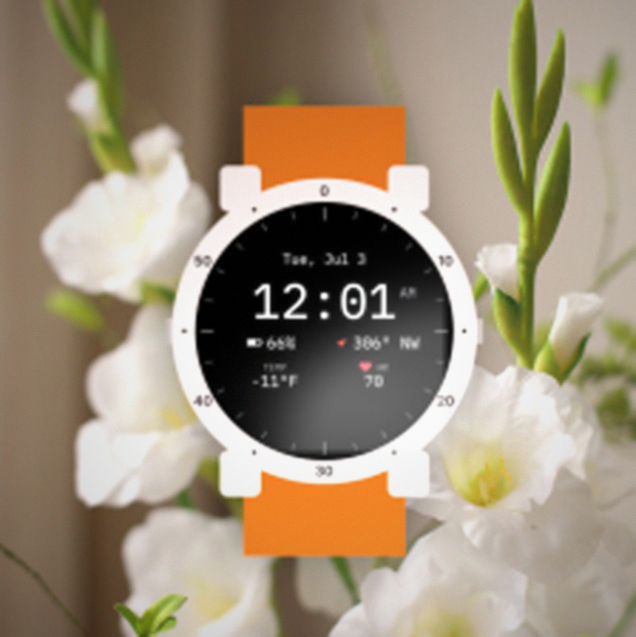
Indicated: **12:01**
